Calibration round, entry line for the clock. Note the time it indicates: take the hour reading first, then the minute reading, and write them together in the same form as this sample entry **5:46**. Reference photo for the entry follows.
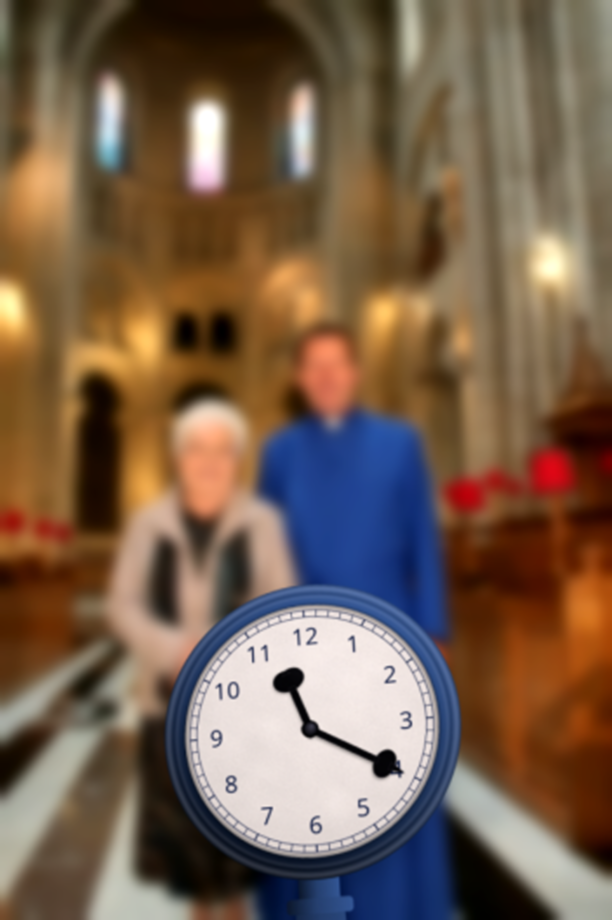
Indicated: **11:20**
